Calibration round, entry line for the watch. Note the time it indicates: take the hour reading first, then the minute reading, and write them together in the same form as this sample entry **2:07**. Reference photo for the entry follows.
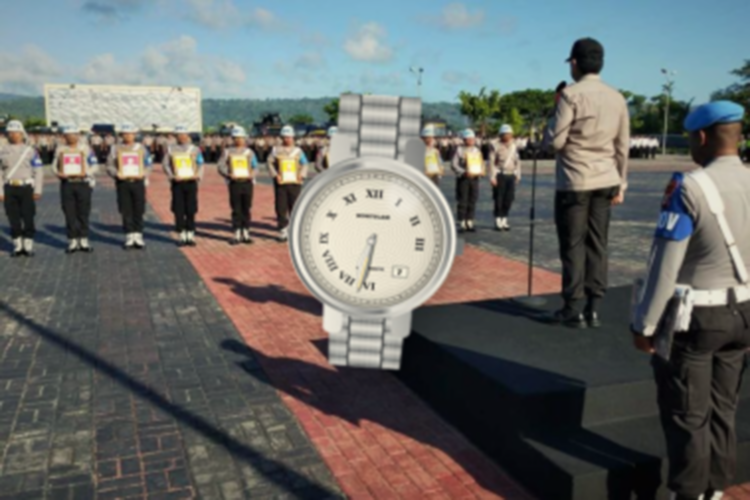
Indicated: **6:32**
